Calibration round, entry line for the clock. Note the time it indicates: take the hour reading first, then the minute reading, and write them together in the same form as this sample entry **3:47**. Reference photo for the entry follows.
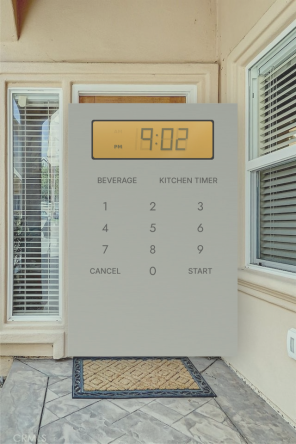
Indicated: **9:02**
